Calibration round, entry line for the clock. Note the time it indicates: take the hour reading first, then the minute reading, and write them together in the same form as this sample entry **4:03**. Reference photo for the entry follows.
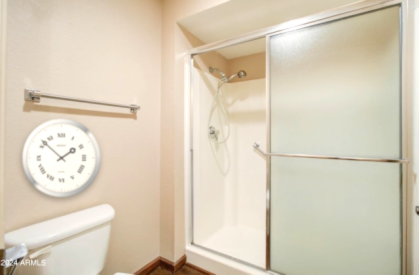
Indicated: **1:52**
